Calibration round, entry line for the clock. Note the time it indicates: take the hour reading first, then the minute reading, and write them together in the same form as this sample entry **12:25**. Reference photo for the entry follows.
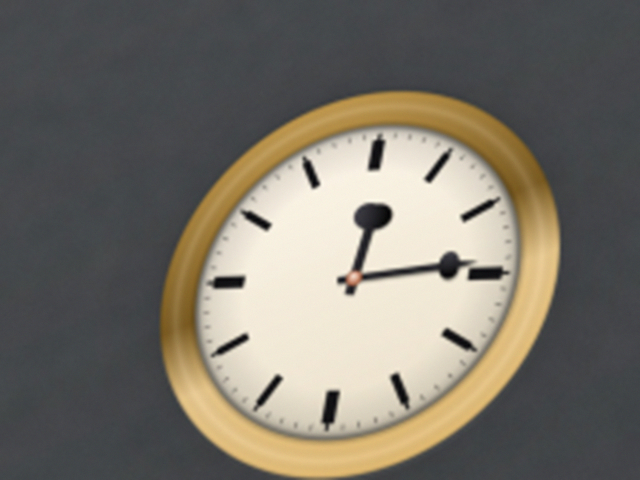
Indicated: **12:14**
